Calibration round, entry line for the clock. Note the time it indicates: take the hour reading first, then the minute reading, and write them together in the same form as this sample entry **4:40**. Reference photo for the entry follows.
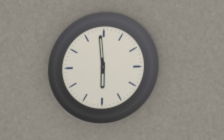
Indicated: **5:59**
